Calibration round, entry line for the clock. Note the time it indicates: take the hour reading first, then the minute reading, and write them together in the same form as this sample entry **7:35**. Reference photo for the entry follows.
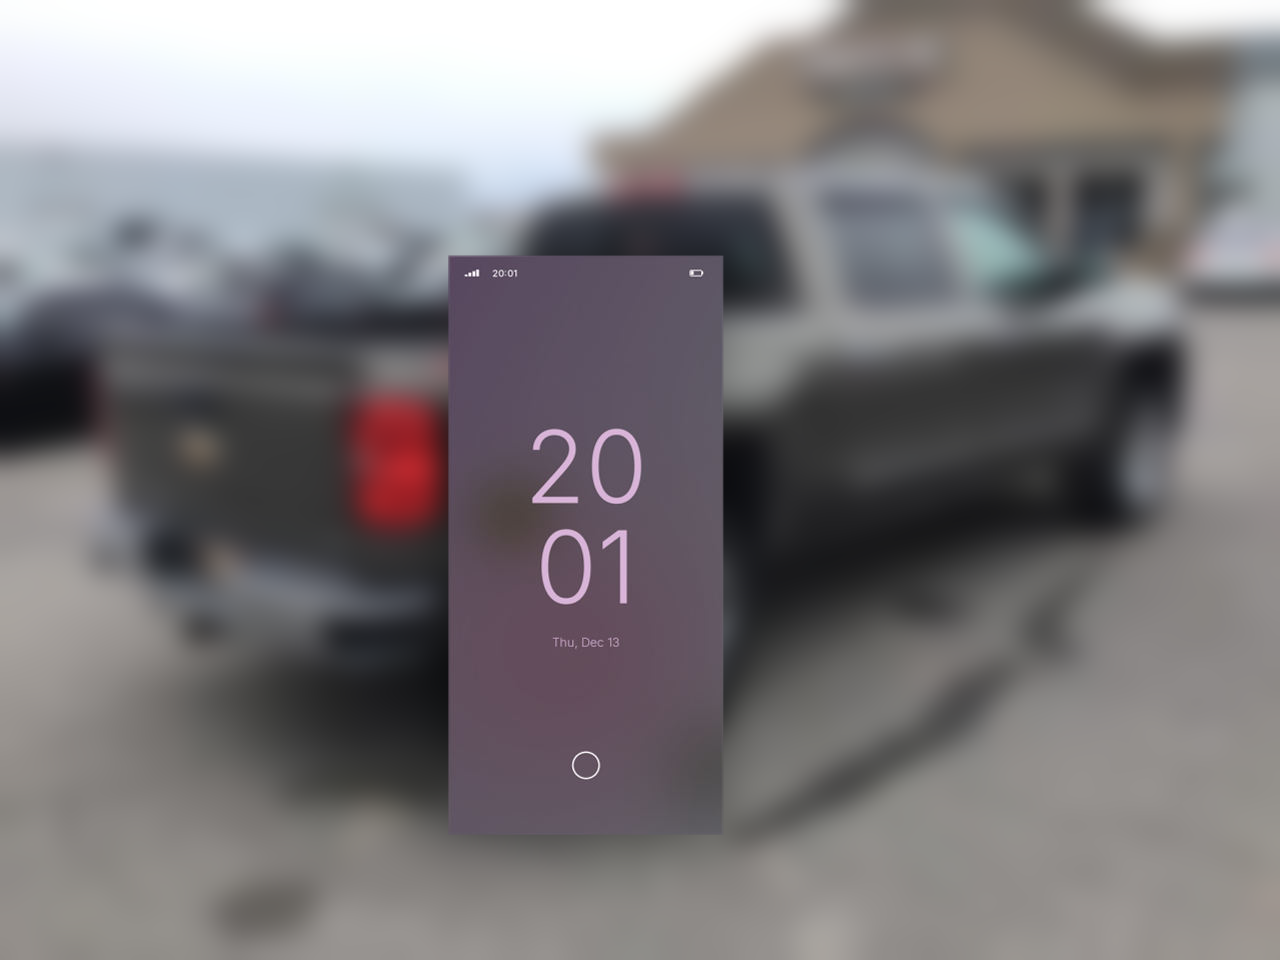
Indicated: **20:01**
